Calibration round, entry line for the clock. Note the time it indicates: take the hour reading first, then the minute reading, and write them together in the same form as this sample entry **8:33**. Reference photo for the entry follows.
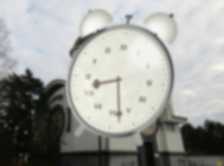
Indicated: **8:28**
